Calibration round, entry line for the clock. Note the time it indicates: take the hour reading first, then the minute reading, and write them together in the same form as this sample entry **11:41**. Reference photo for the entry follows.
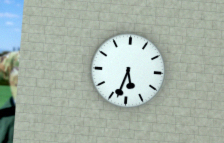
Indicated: **5:33**
